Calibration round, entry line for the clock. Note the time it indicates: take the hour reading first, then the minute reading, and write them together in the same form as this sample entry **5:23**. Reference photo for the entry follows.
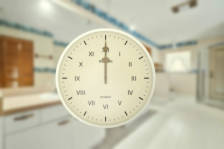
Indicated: **12:00**
